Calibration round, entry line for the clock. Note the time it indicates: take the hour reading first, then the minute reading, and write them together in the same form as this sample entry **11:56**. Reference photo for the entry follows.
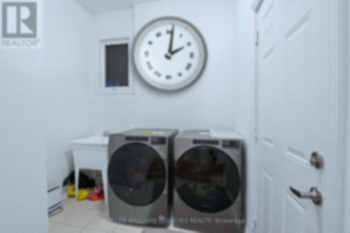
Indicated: **2:01**
